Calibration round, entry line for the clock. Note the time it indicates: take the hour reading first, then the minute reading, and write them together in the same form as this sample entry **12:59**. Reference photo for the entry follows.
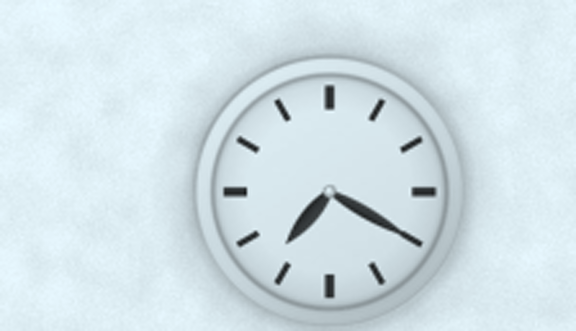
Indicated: **7:20**
